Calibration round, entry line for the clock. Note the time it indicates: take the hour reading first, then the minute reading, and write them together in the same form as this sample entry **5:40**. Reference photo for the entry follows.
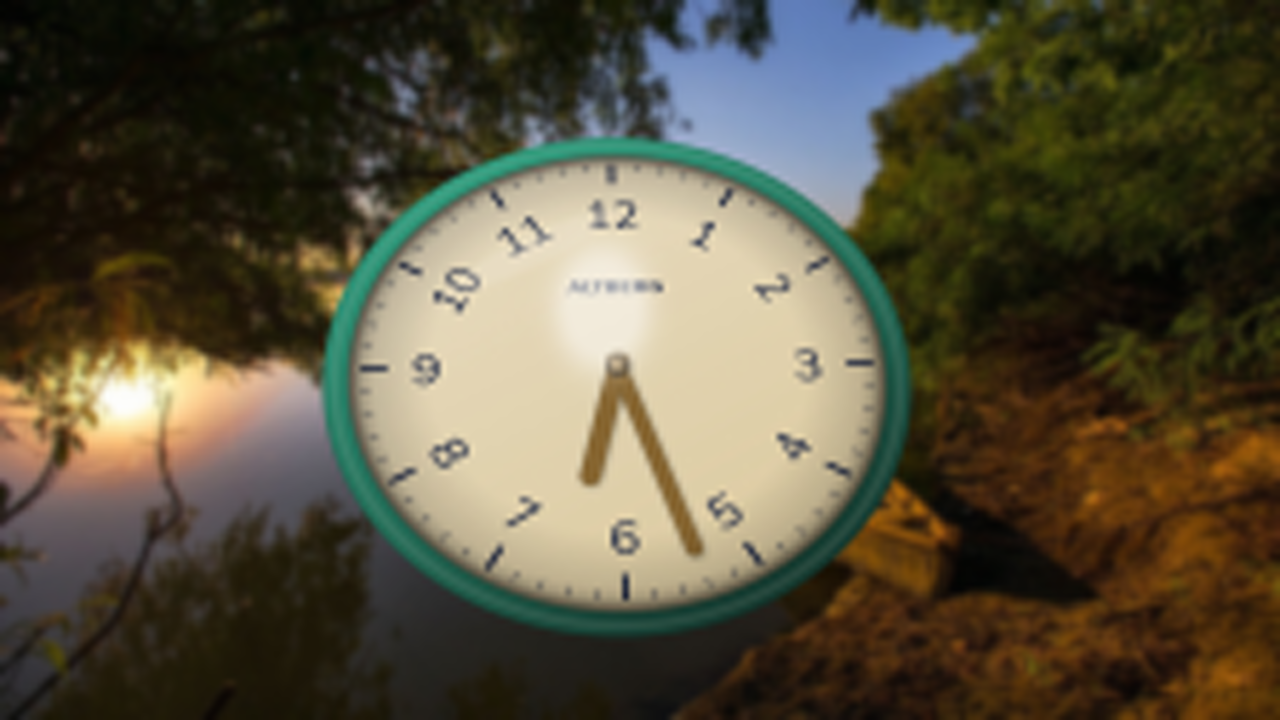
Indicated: **6:27**
